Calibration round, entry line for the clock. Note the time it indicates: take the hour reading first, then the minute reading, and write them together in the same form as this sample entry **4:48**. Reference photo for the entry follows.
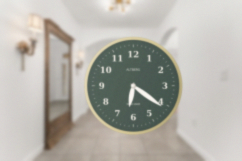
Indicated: **6:21**
